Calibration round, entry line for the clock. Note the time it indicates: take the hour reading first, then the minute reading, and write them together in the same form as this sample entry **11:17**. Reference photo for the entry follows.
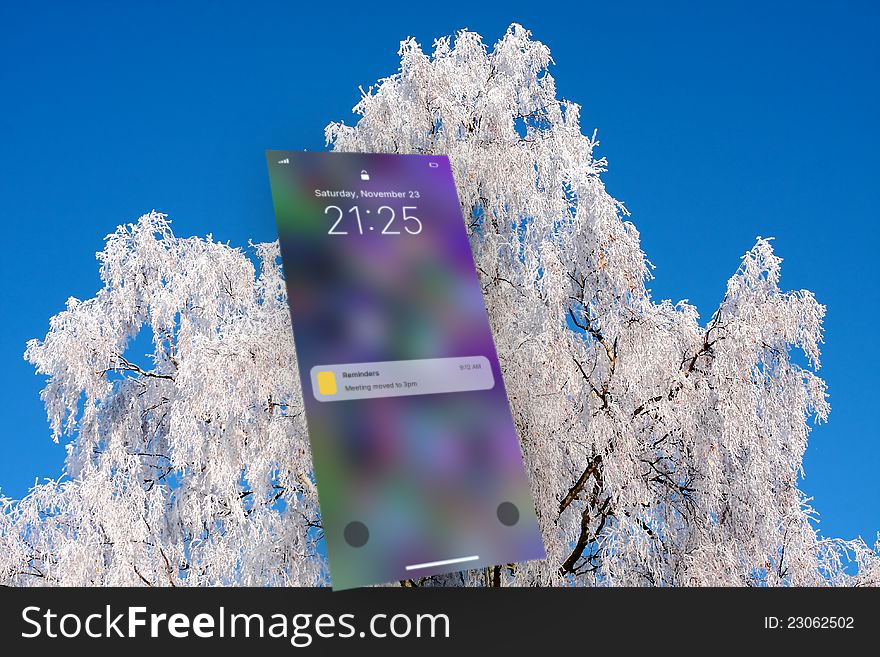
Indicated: **21:25**
